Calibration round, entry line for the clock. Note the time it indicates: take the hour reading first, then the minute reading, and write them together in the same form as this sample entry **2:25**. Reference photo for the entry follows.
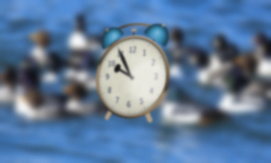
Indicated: **9:55**
